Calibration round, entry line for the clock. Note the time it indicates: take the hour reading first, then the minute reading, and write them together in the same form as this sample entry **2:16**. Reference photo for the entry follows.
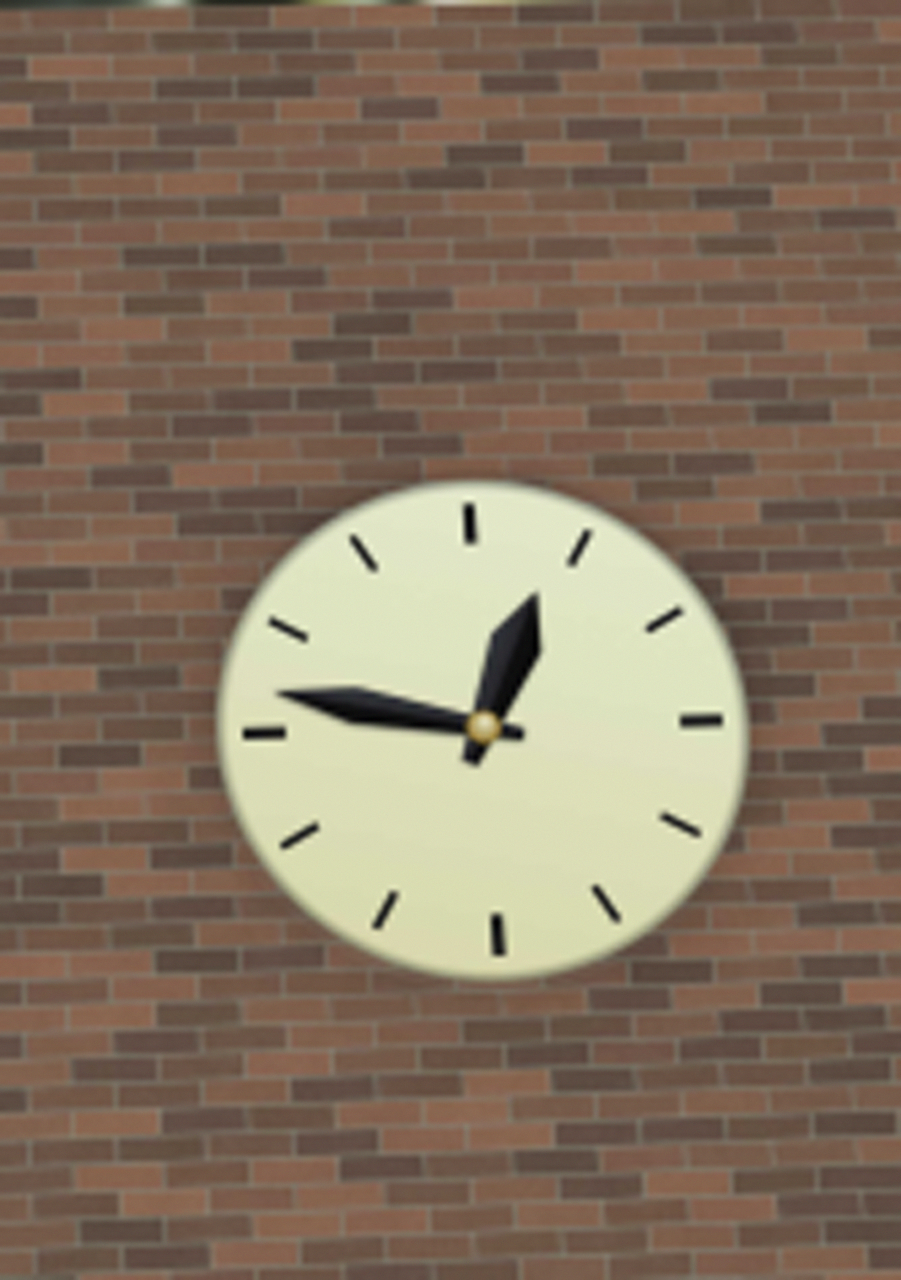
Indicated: **12:47**
